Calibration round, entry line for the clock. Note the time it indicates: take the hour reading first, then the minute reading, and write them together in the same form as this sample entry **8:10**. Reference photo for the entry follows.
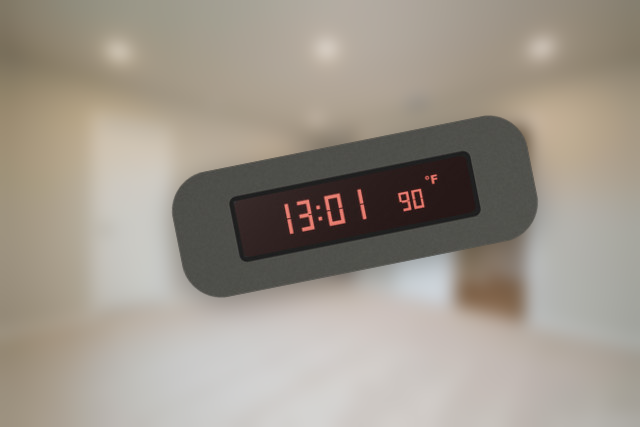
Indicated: **13:01**
